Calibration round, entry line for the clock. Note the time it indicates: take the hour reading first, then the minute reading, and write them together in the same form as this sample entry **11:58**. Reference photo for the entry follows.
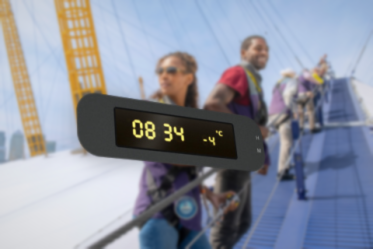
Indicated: **8:34**
